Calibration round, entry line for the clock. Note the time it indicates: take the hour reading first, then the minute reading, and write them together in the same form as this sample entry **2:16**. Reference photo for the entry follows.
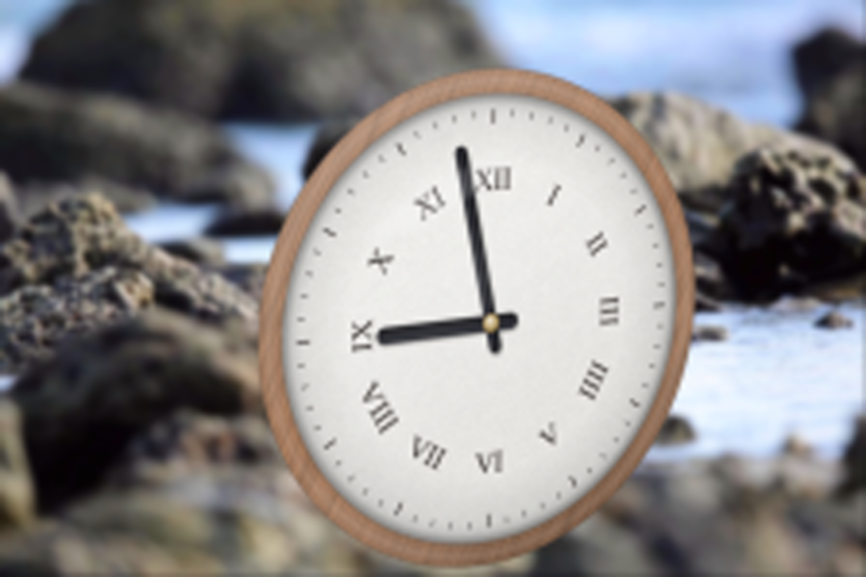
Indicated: **8:58**
